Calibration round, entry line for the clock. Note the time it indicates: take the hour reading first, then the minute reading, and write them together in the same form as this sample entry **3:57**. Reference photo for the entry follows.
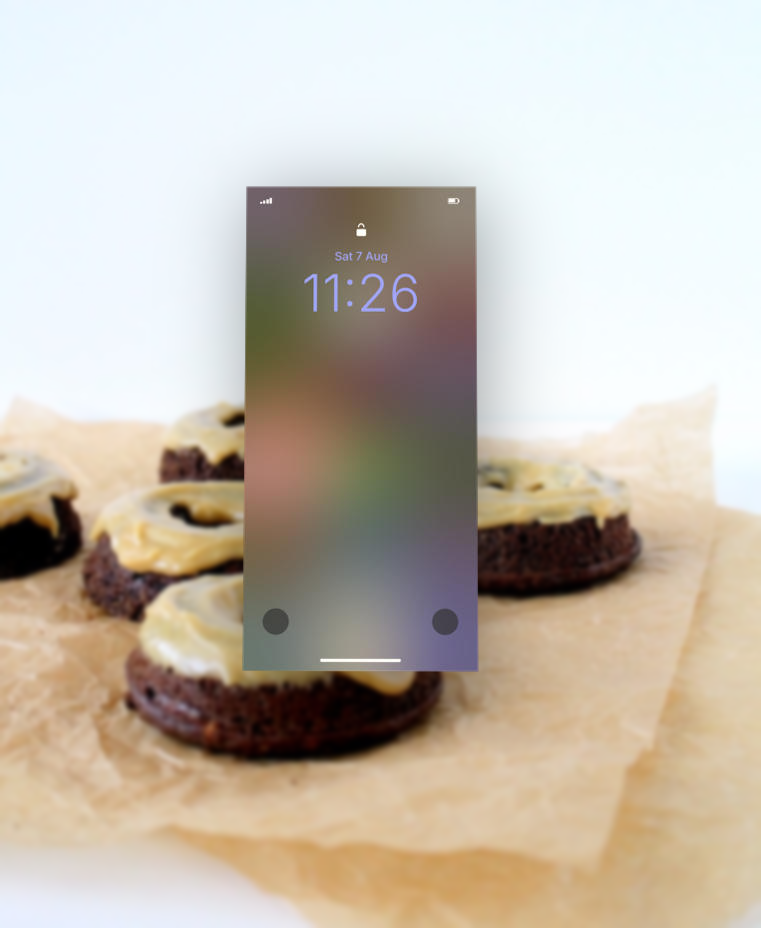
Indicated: **11:26**
